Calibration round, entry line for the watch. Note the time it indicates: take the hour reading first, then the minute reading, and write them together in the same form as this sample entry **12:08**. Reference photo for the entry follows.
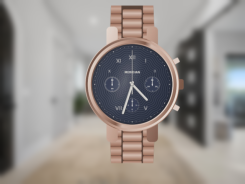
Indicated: **4:33**
